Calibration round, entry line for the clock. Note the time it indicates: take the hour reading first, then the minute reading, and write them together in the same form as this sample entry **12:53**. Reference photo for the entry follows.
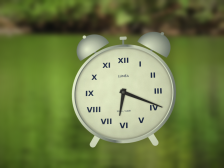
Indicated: **6:19**
